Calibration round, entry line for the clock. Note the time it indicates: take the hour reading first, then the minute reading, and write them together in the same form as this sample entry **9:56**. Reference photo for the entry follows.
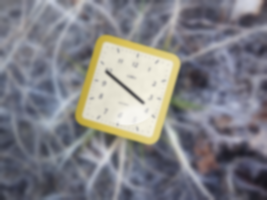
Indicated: **3:49**
